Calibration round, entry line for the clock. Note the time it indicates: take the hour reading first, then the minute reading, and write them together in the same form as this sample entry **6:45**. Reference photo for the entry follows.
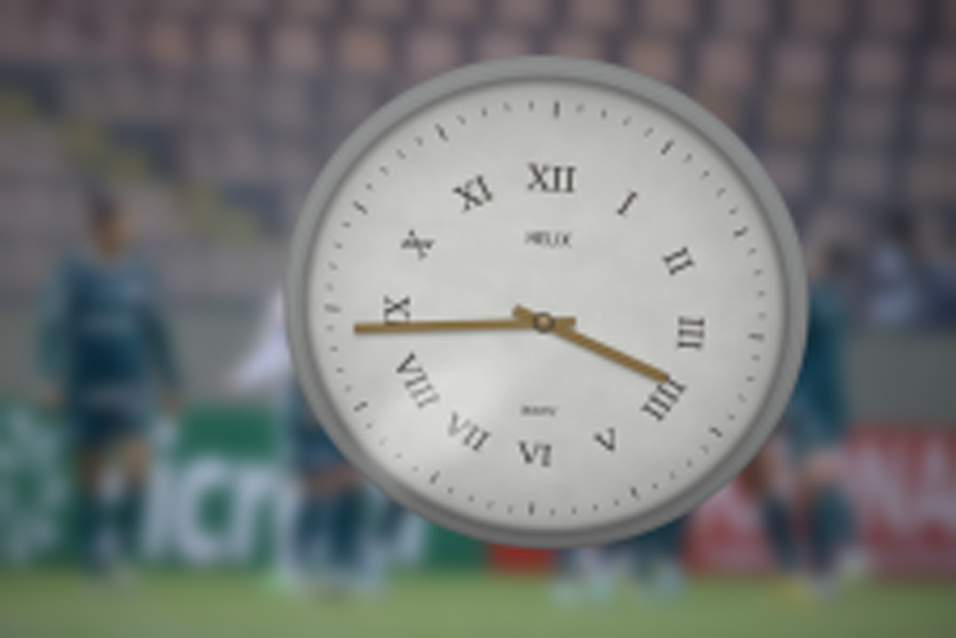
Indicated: **3:44**
